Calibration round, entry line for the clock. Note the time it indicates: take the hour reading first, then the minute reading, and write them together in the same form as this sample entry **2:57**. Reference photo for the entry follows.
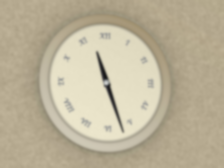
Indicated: **11:27**
